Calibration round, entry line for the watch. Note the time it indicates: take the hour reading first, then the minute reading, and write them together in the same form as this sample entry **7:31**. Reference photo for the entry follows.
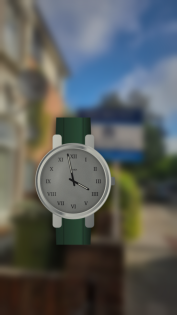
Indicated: **3:58**
